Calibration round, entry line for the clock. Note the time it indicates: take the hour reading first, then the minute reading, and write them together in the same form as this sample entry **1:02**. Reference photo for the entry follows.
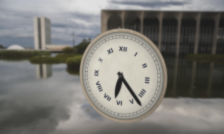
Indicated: **6:23**
